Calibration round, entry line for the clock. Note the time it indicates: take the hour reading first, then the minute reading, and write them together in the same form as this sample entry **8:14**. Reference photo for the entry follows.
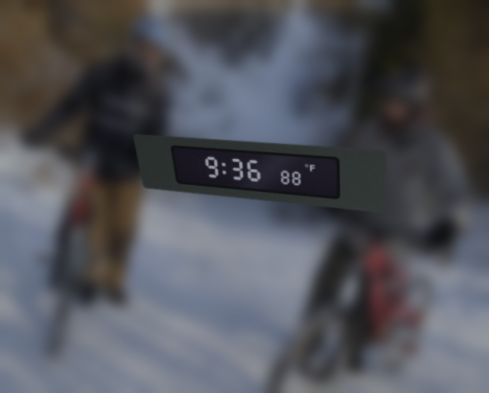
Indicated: **9:36**
